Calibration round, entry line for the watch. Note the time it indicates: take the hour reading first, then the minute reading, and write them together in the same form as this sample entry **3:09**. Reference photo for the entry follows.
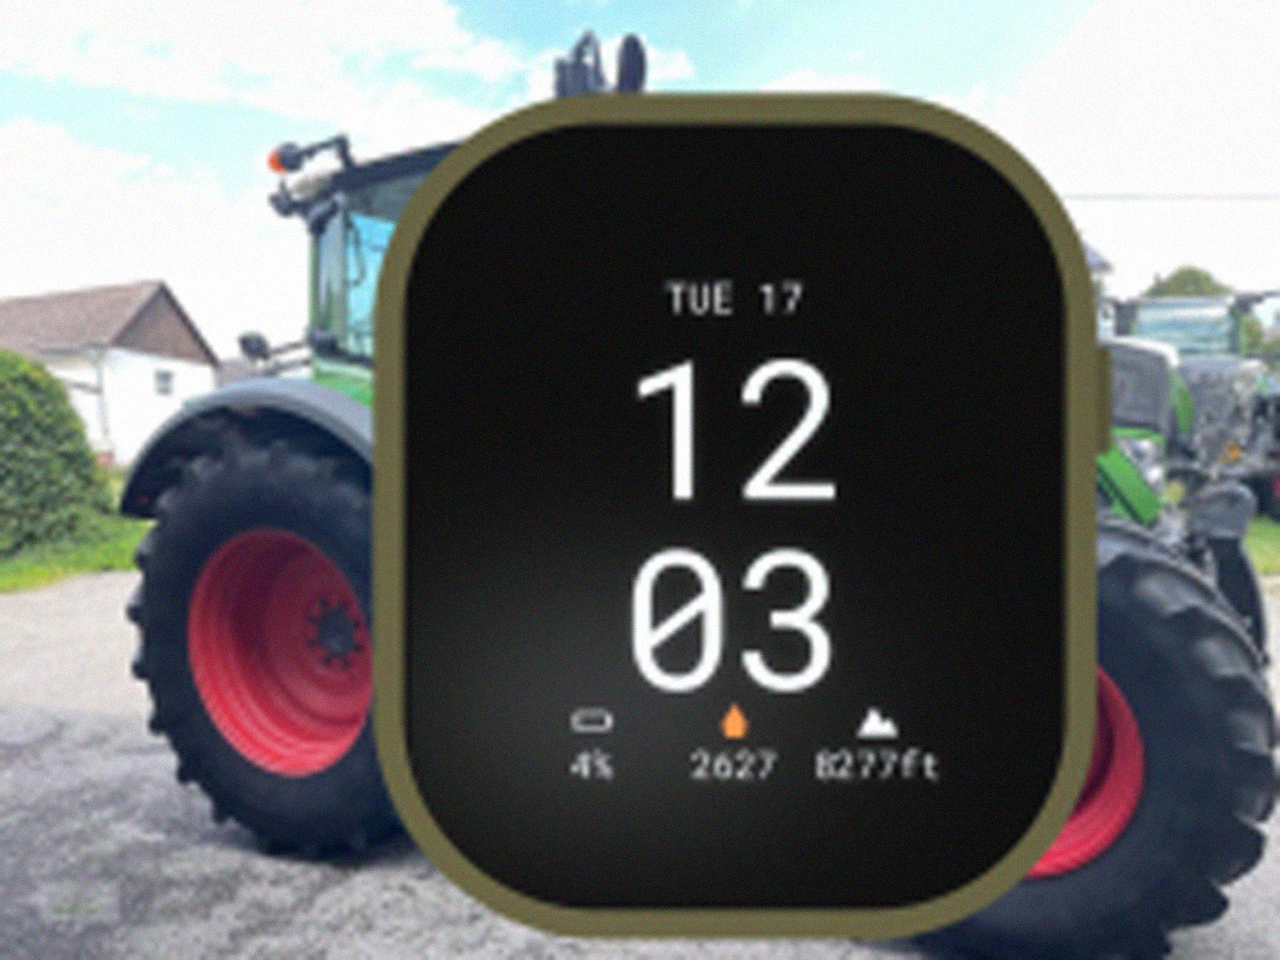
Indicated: **12:03**
